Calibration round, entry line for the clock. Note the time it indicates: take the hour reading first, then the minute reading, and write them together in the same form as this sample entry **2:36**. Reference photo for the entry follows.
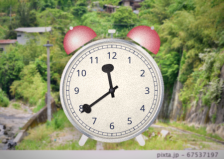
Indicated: **11:39**
